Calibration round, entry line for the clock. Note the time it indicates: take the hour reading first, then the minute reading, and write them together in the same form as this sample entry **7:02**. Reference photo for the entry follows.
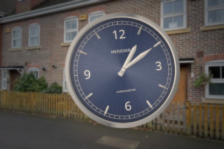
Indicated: **1:10**
